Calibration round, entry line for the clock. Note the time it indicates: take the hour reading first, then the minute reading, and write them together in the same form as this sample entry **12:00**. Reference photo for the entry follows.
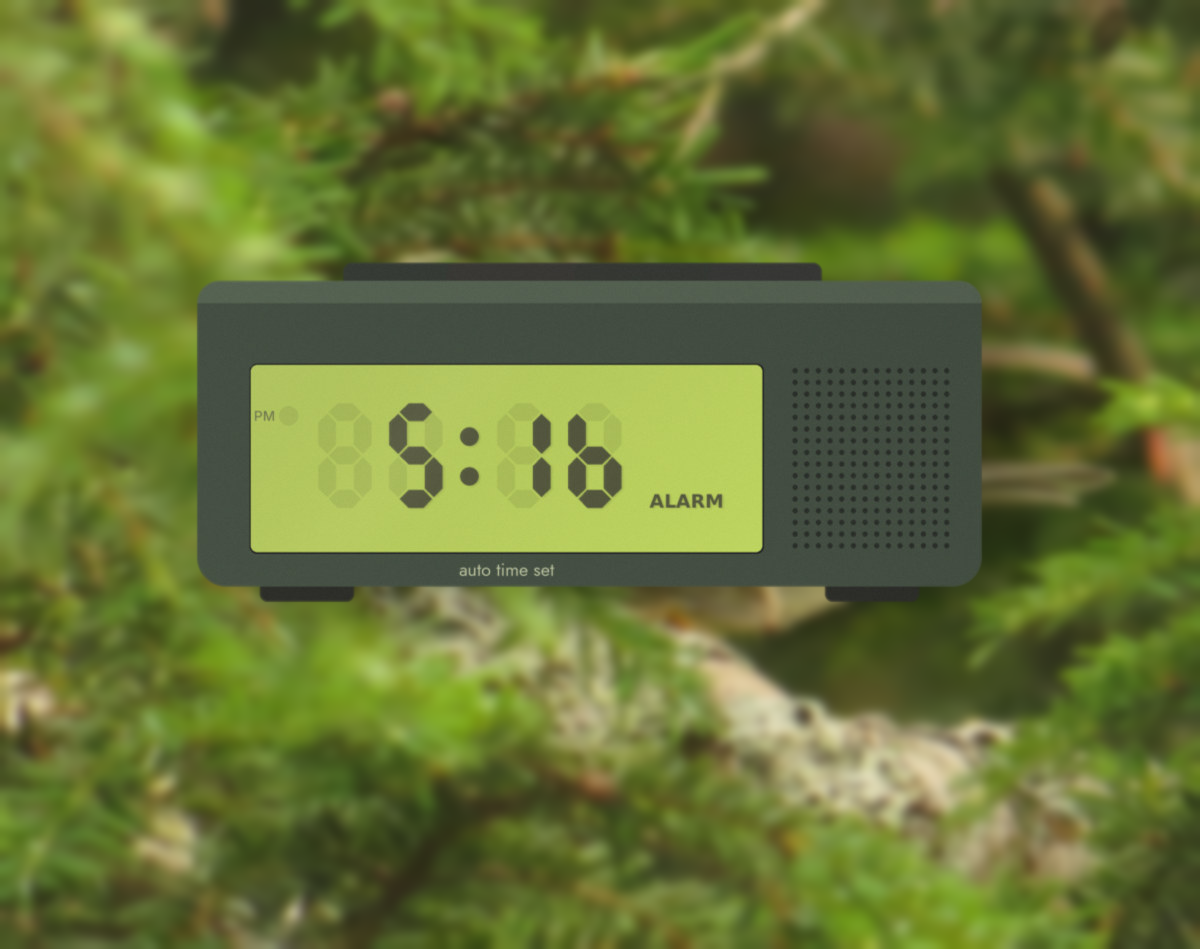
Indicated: **5:16**
